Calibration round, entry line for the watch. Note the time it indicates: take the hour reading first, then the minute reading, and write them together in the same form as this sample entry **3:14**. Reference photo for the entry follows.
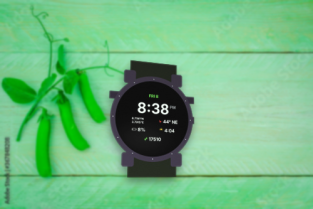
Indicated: **8:38**
